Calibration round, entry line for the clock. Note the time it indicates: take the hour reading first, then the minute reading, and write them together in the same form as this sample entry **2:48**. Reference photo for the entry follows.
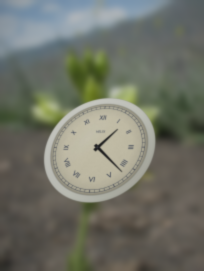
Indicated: **1:22**
